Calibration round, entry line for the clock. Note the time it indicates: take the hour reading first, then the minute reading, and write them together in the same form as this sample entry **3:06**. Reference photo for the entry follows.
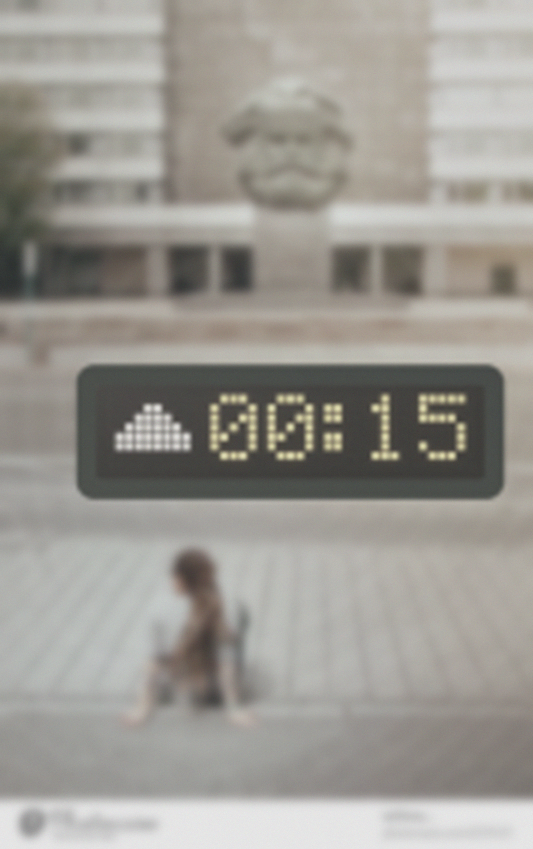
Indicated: **0:15**
